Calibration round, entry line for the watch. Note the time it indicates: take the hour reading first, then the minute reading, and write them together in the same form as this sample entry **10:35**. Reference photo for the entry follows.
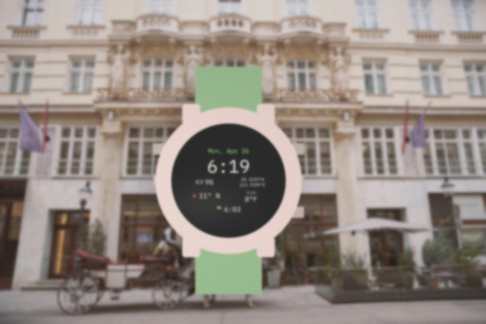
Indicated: **6:19**
